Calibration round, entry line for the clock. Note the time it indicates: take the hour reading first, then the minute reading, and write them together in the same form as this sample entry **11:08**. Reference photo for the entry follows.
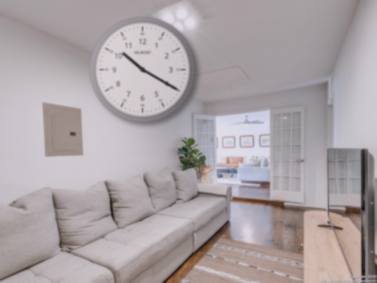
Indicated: **10:20**
